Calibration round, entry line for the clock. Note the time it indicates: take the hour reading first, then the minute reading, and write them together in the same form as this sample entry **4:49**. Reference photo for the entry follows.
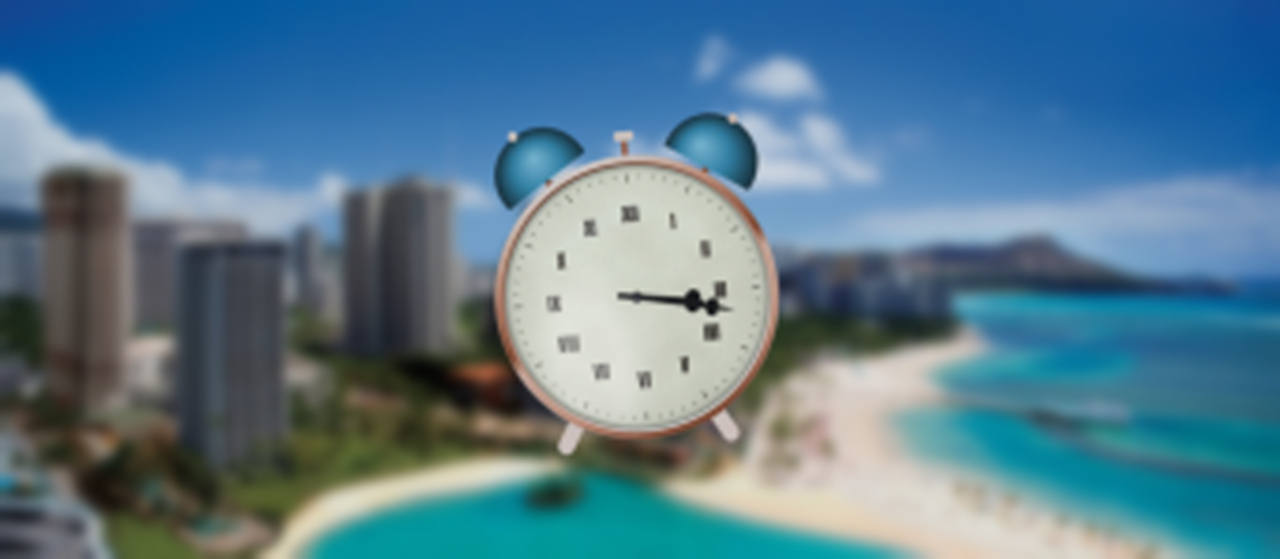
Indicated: **3:17**
